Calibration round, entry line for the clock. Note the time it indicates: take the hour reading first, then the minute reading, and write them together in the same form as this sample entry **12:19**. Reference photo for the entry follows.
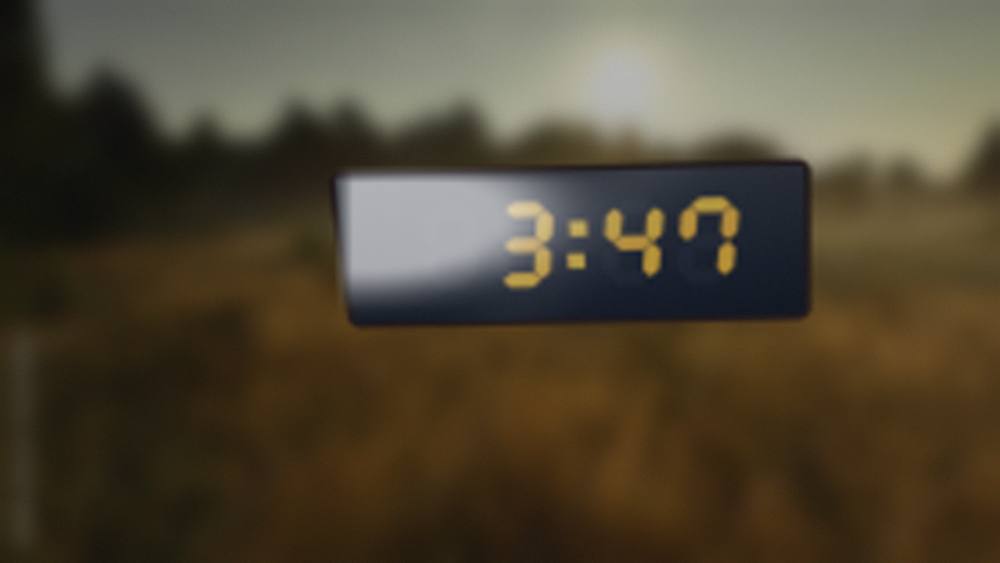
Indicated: **3:47**
